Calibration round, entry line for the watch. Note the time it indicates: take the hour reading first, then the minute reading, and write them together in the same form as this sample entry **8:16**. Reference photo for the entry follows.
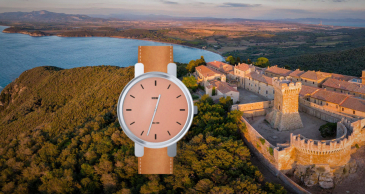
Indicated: **12:33**
